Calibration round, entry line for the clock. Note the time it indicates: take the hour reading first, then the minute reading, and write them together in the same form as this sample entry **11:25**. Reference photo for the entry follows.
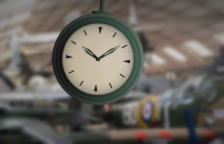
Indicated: **10:09**
